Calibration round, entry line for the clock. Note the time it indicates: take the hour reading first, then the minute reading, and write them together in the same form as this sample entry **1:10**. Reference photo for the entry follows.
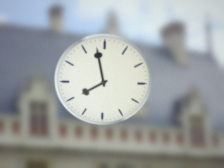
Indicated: **7:58**
